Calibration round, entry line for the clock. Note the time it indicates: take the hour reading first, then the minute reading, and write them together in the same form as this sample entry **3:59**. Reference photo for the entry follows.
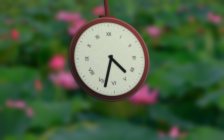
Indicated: **4:33**
